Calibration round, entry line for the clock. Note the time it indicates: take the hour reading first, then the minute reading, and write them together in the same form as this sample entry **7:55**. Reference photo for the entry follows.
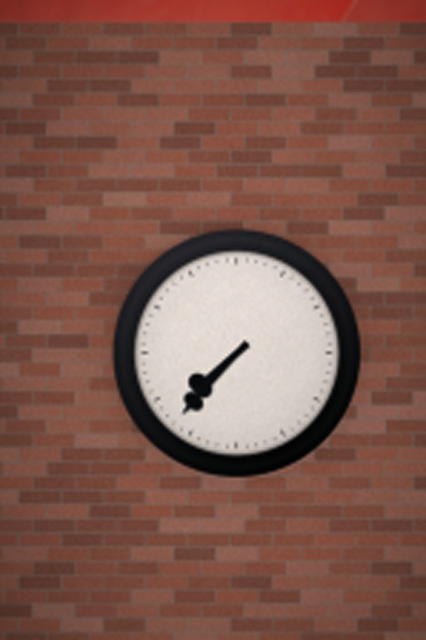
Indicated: **7:37**
